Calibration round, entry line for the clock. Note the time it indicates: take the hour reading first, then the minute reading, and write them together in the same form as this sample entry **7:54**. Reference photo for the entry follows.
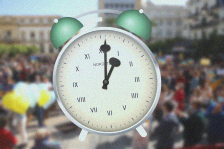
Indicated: **1:01**
